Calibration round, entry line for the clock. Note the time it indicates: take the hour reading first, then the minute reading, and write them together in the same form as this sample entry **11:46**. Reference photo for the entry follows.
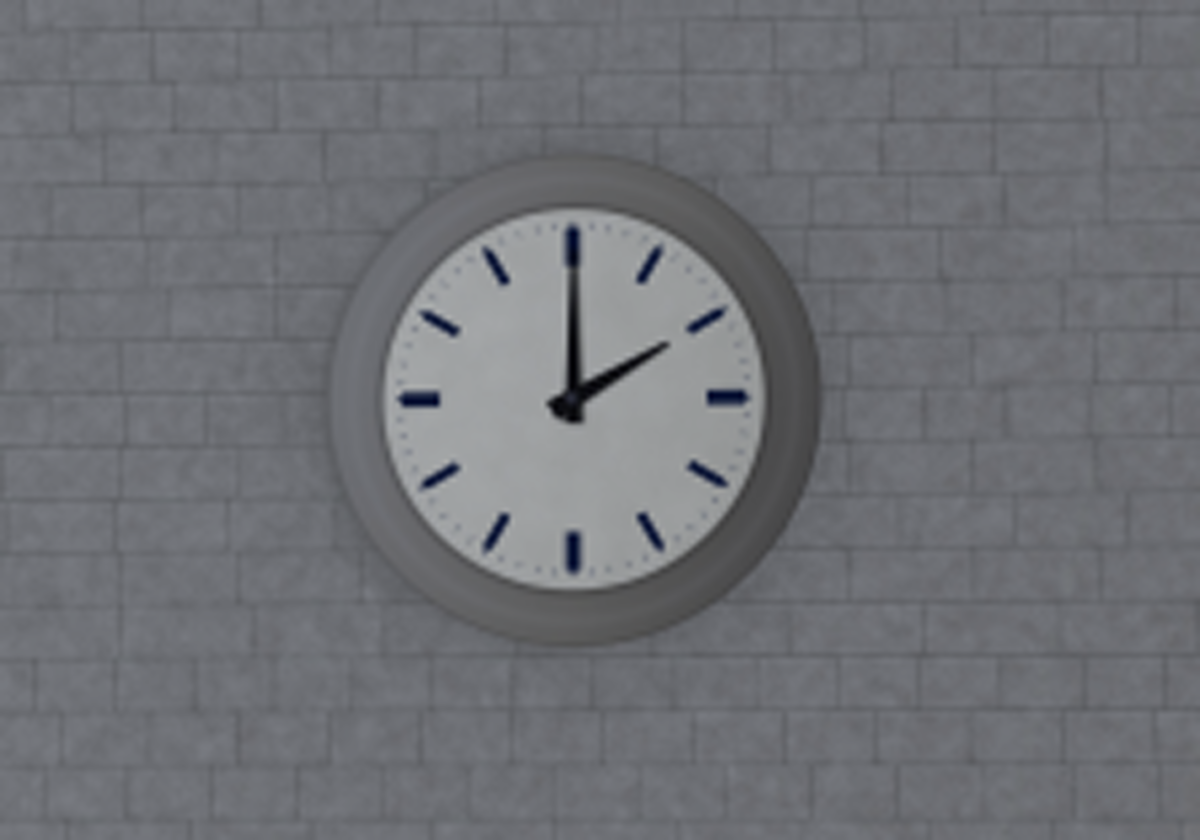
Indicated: **2:00**
